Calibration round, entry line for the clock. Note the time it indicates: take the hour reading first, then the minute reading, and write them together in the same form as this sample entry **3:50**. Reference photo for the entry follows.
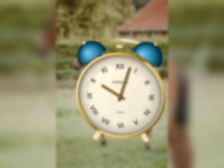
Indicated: **10:03**
